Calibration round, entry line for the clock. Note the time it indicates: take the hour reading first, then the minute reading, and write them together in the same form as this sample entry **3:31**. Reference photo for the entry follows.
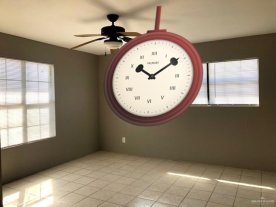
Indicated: **10:09**
